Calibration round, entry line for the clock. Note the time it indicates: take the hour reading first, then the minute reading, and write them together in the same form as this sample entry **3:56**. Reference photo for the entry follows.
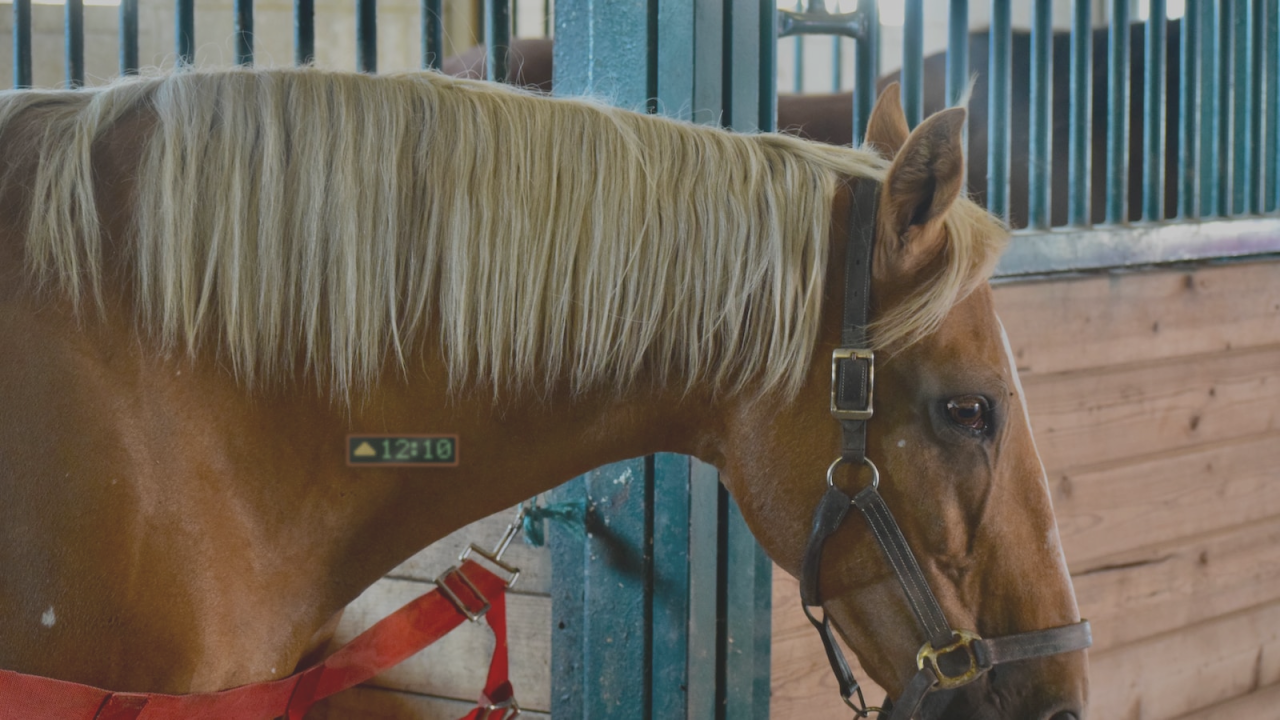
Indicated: **12:10**
